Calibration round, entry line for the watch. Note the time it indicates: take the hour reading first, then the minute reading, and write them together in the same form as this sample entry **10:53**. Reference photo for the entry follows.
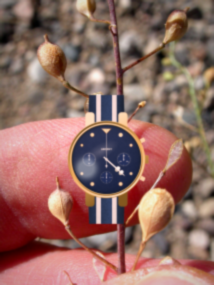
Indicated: **4:22**
